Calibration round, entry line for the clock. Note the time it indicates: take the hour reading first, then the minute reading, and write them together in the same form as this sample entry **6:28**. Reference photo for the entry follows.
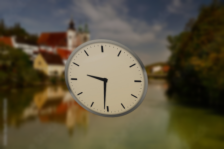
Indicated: **9:31**
